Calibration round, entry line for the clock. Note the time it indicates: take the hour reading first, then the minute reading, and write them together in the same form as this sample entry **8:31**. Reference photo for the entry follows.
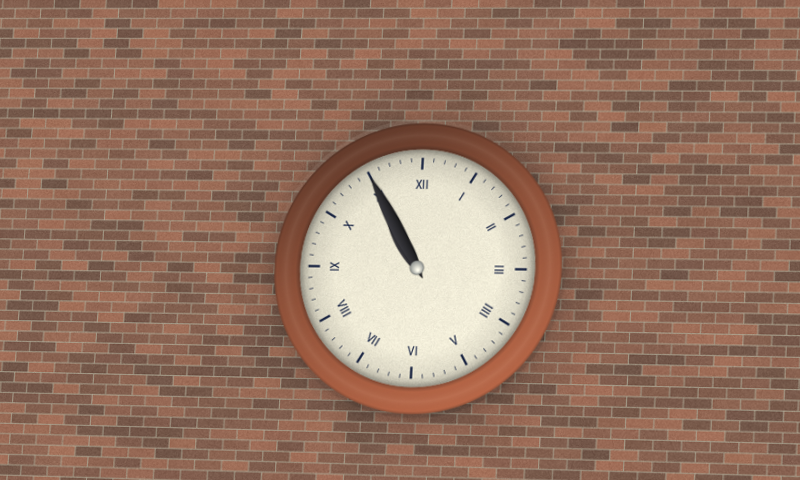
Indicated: **10:55**
